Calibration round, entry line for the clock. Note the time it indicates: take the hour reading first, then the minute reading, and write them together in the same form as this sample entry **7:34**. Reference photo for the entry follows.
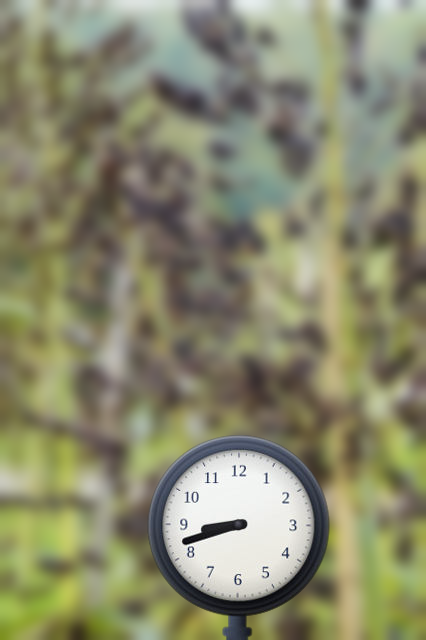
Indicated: **8:42**
